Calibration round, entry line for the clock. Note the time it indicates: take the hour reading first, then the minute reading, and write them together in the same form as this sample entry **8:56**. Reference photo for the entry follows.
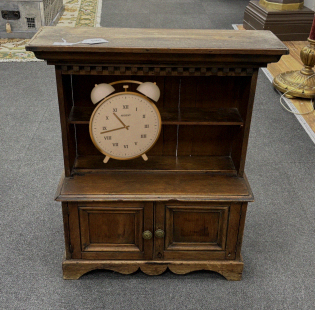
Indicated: **10:43**
